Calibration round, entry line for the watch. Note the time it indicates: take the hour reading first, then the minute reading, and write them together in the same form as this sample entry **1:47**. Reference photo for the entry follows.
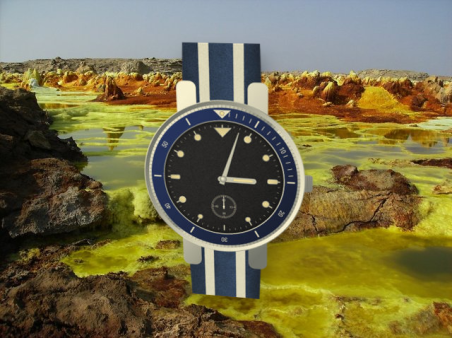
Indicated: **3:03**
